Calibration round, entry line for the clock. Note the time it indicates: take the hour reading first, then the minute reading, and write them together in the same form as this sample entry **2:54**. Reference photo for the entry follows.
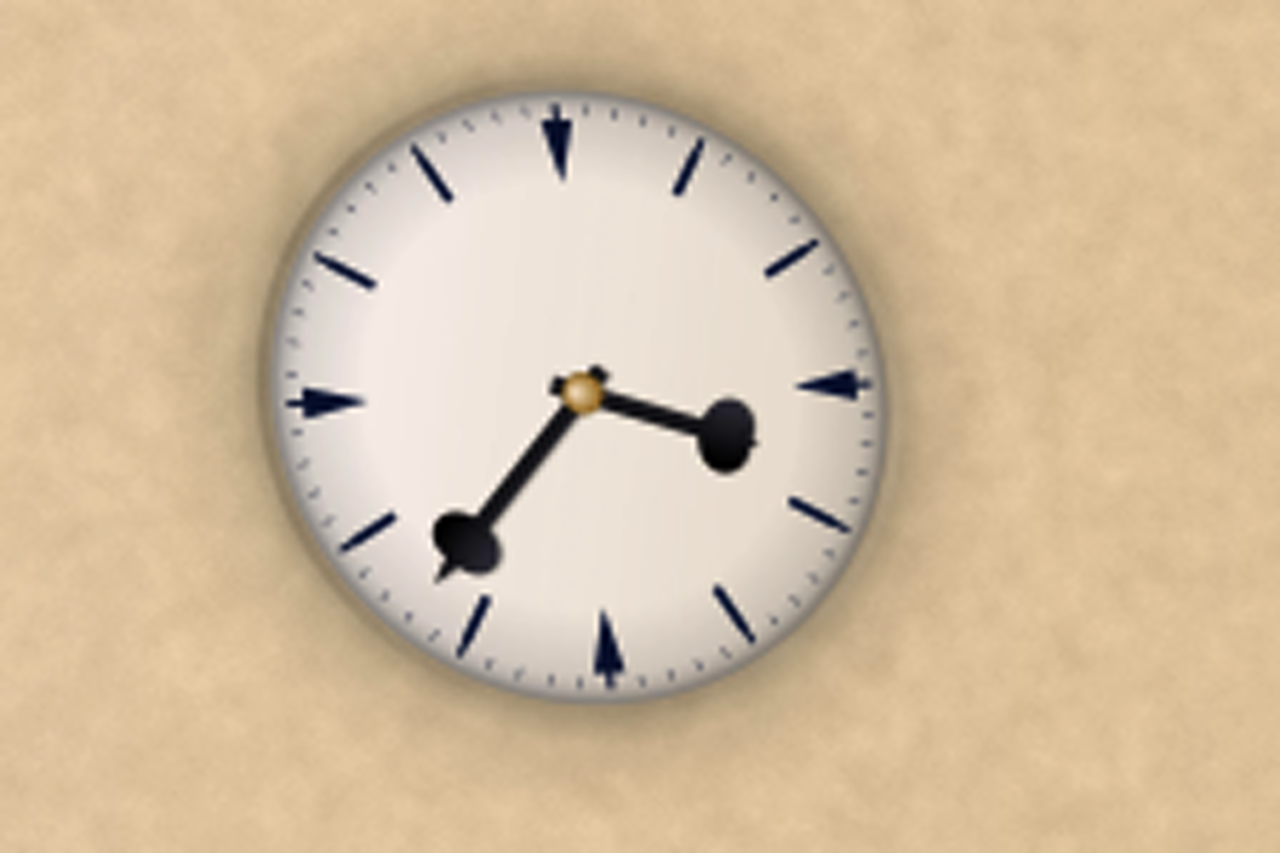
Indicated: **3:37**
